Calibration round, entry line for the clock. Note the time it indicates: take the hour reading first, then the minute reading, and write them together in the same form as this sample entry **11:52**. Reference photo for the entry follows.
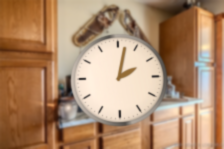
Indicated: **2:02**
